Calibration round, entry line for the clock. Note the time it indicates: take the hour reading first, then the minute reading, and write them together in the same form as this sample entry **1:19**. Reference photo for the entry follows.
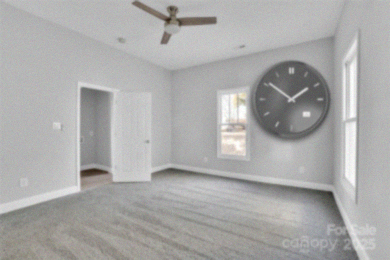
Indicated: **1:51**
